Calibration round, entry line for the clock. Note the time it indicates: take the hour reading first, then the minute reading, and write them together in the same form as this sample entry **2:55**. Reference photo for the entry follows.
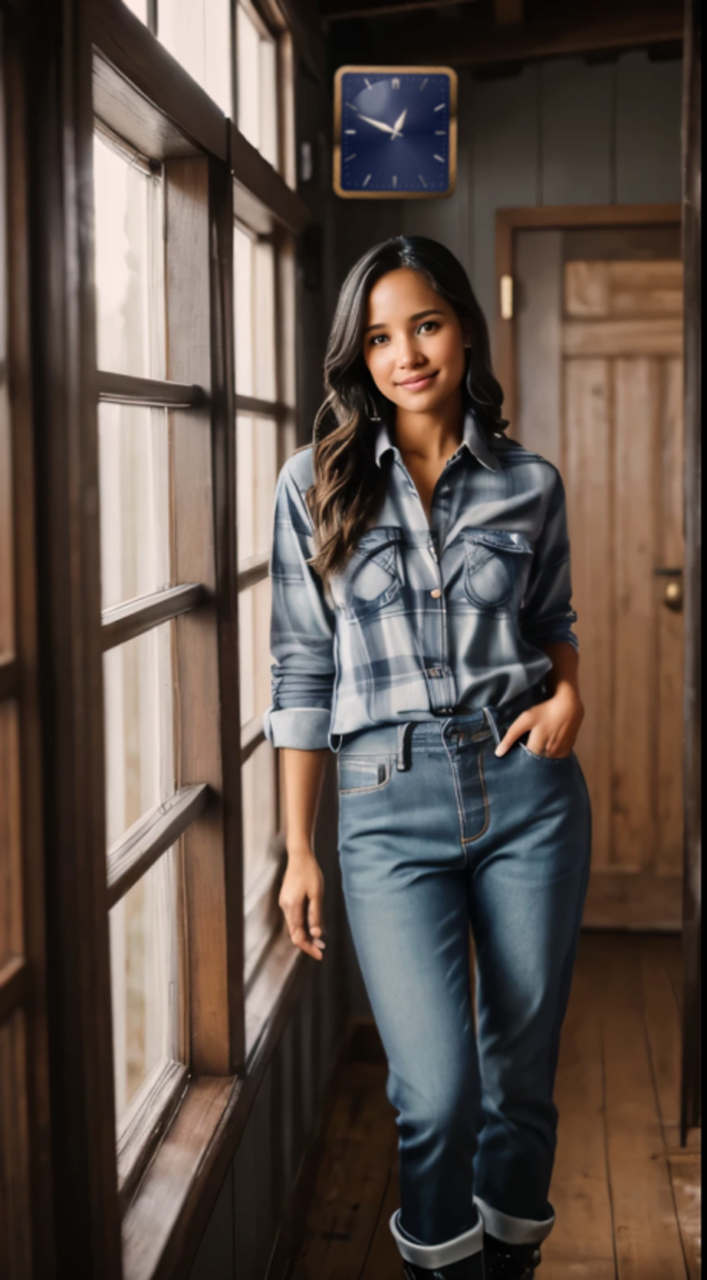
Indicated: **12:49**
